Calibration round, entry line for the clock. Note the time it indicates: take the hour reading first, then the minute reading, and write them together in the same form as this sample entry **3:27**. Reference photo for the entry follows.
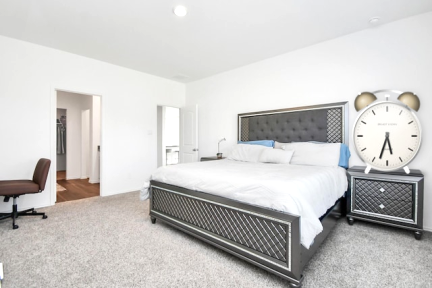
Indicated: **5:33**
